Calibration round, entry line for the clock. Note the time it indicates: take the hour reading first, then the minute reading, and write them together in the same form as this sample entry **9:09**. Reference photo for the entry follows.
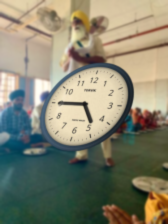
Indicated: **4:45**
